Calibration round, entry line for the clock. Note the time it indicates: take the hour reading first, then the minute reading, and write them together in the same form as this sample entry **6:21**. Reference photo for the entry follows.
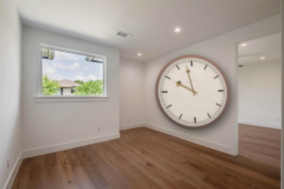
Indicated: **9:58**
